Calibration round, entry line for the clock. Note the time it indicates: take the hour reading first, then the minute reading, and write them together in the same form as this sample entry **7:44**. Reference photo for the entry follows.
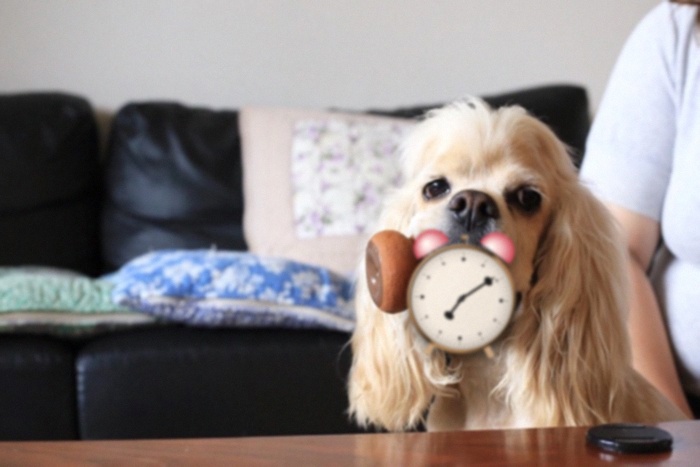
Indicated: **7:09**
